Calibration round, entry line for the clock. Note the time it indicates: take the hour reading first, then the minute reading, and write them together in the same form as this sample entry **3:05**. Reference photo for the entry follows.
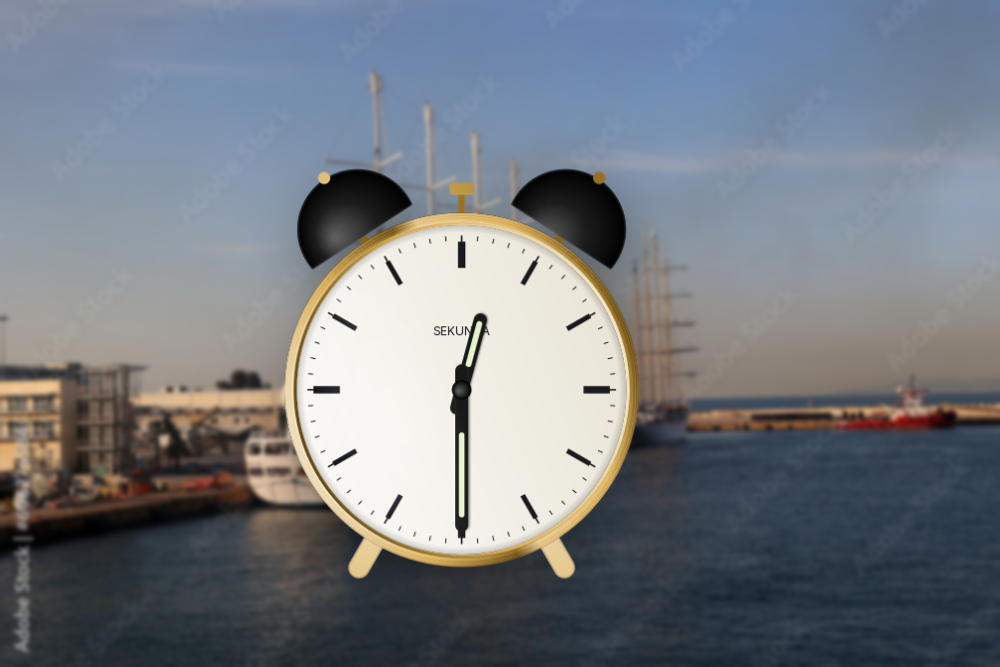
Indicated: **12:30**
